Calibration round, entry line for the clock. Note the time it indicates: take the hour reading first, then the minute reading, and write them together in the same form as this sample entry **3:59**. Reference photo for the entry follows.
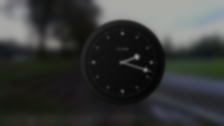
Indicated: **2:18**
